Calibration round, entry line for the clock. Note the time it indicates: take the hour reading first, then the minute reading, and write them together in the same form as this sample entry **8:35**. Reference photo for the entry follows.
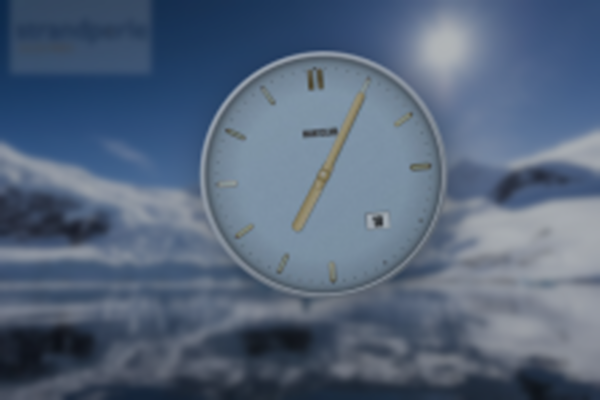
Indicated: **7:05**
